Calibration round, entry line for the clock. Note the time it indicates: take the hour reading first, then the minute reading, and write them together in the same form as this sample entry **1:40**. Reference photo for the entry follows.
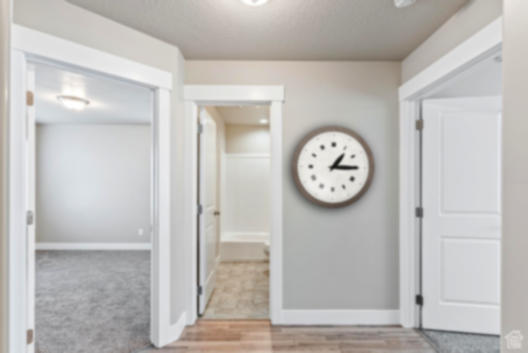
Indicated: **1:15**
